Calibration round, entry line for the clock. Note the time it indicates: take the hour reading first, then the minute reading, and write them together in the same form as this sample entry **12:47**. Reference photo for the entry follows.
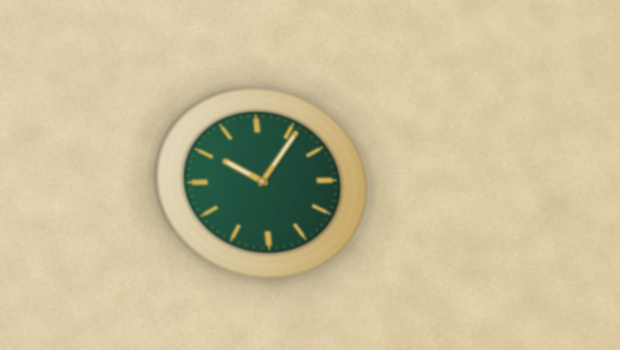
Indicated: **10:06**
